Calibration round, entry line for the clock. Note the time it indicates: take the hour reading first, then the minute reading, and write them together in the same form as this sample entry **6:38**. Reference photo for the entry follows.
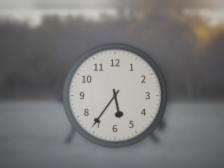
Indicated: **5:36**
